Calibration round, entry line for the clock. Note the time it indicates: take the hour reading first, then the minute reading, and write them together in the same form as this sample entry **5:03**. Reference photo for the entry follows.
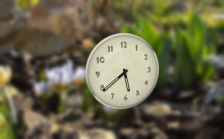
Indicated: **5:39**
